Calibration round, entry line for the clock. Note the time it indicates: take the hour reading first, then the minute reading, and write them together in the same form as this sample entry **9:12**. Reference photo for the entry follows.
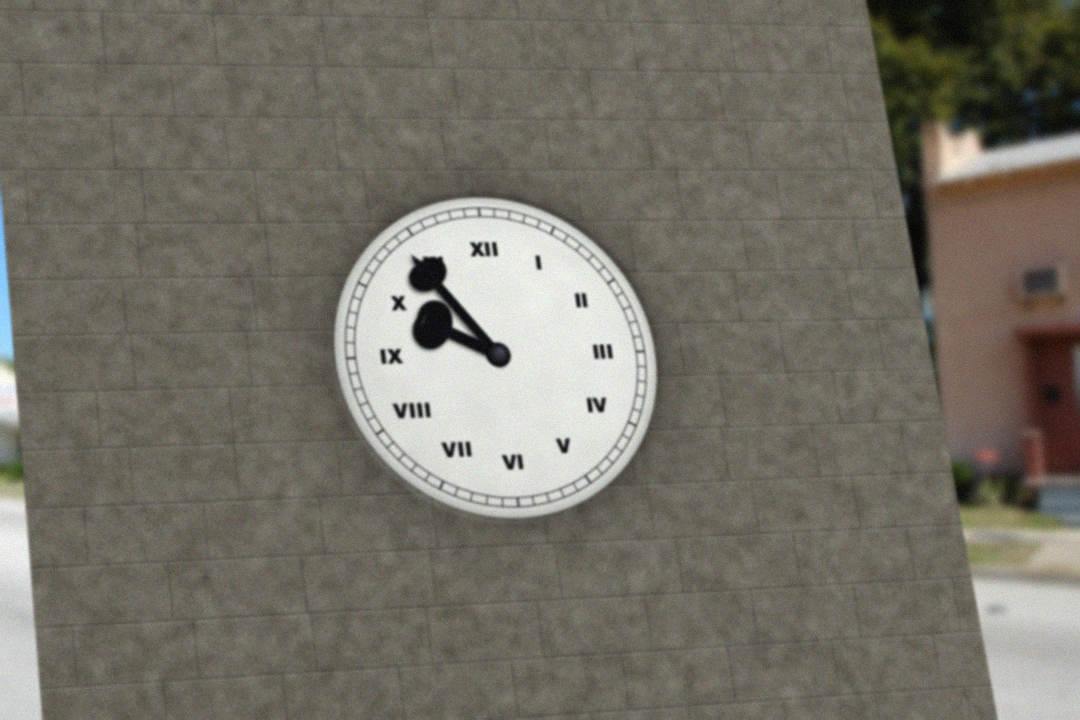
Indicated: **9:54**
